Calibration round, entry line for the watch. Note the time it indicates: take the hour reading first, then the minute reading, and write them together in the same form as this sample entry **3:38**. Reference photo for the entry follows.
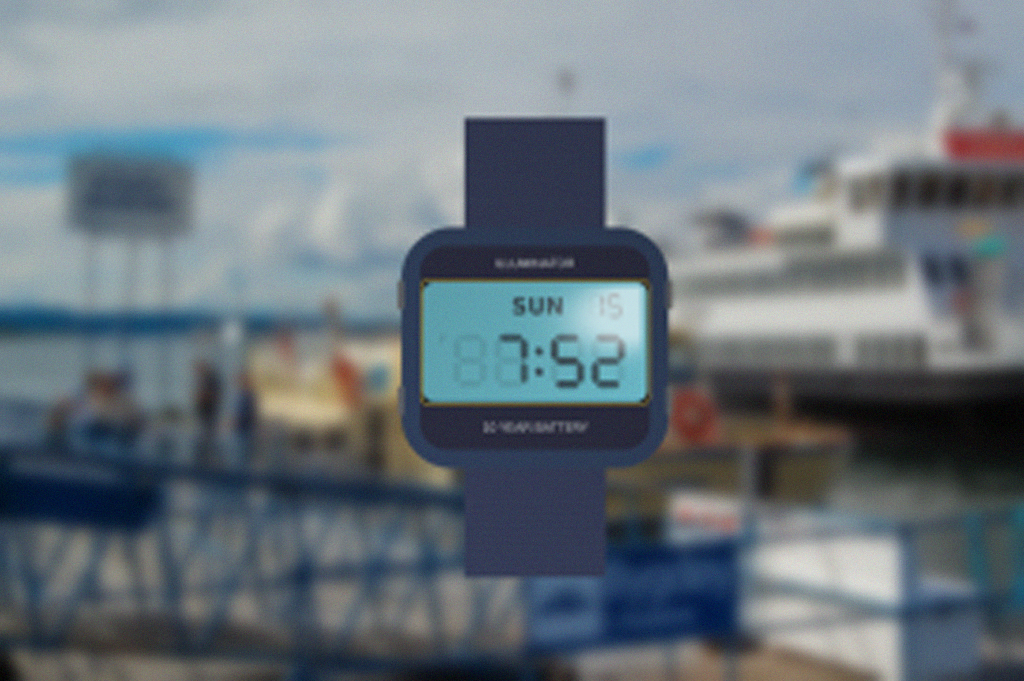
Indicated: **7:52**
